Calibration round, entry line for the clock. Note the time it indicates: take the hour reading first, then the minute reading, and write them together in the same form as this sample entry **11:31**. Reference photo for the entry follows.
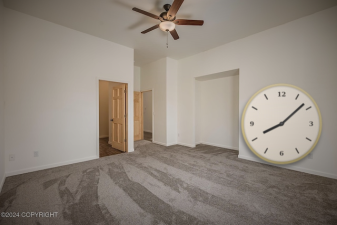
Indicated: **8:08**
